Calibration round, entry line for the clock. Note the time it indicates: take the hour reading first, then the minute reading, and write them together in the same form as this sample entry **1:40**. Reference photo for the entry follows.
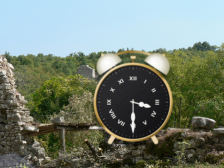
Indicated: **3:30**
